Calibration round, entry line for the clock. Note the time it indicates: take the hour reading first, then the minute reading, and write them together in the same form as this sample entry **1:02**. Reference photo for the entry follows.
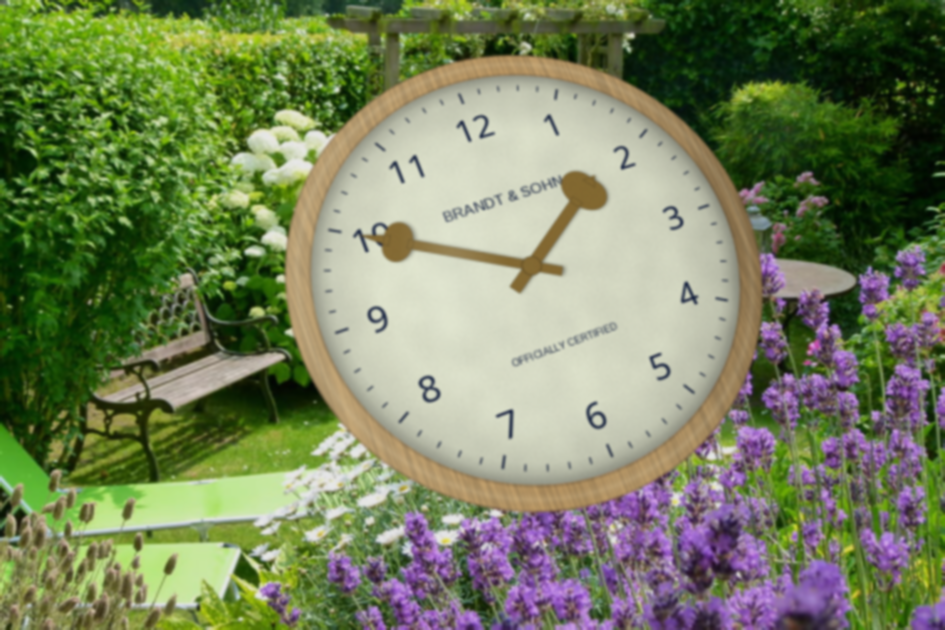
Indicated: **1:50**
